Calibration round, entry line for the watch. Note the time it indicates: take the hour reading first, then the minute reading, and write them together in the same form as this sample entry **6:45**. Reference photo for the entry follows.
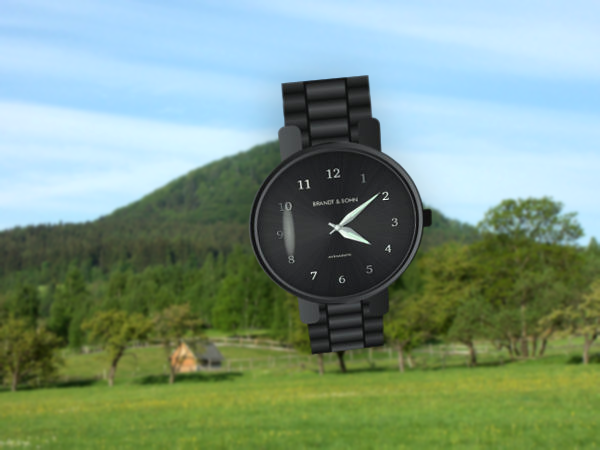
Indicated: **4:09**
